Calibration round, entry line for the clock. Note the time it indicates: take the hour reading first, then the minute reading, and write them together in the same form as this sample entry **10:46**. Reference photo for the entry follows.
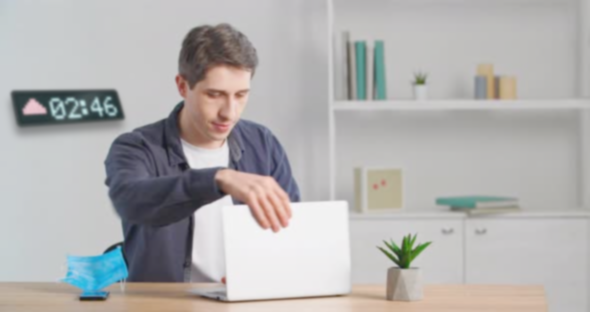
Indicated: **2:46**
